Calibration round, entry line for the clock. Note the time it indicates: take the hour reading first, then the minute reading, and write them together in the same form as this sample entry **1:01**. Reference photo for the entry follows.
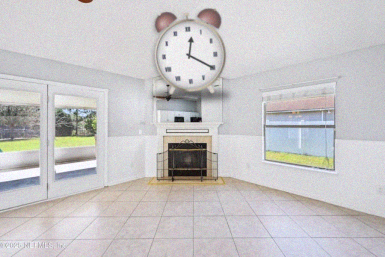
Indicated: **12:20**
